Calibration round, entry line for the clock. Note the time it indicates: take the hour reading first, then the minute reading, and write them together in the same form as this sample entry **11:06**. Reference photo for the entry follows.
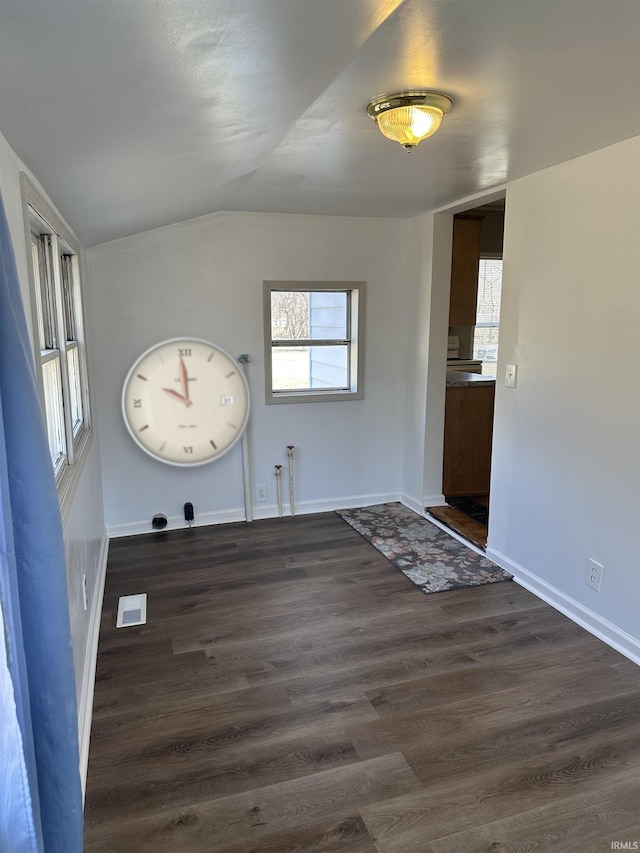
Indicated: **9:59**
